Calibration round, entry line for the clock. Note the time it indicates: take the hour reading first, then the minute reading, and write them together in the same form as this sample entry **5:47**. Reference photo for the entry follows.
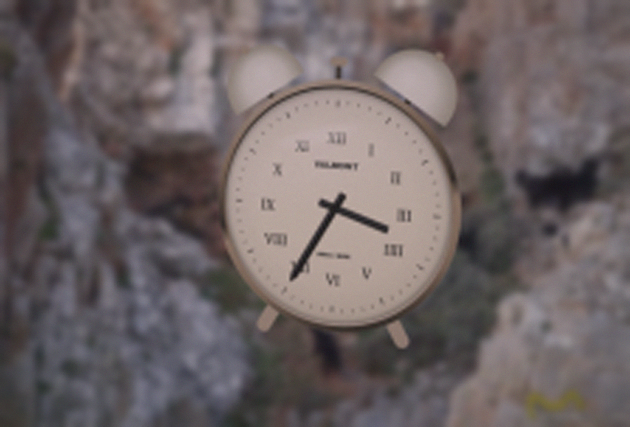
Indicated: **3:35**
